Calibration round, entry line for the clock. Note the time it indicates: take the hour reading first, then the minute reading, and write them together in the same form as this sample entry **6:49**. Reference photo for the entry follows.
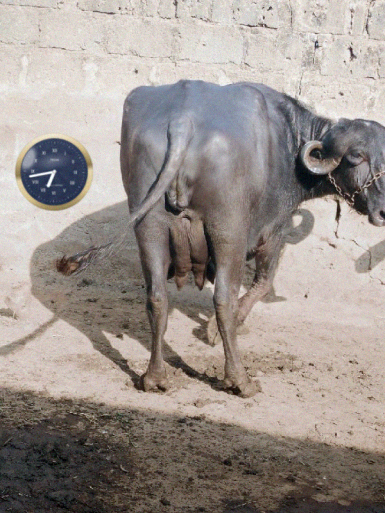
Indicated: **6:43**
